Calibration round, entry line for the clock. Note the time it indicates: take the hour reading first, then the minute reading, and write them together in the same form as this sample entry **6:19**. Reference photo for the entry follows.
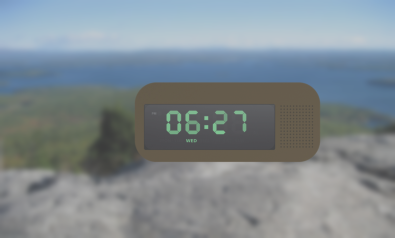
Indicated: **6:27**
